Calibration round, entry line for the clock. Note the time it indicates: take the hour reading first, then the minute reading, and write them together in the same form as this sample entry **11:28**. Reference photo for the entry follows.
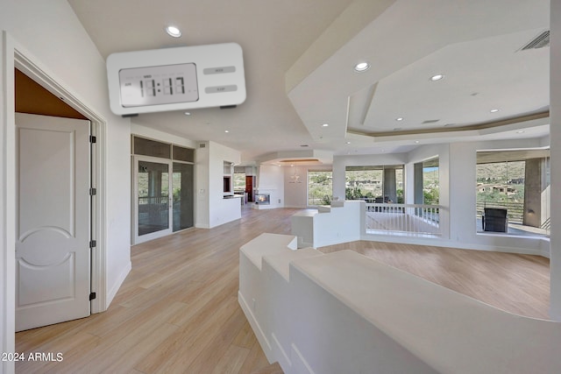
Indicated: **11:17**
